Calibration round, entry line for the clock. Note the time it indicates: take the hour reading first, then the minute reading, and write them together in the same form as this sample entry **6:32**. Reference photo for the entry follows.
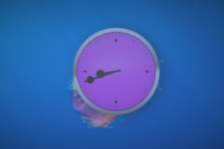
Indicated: **8:42**
